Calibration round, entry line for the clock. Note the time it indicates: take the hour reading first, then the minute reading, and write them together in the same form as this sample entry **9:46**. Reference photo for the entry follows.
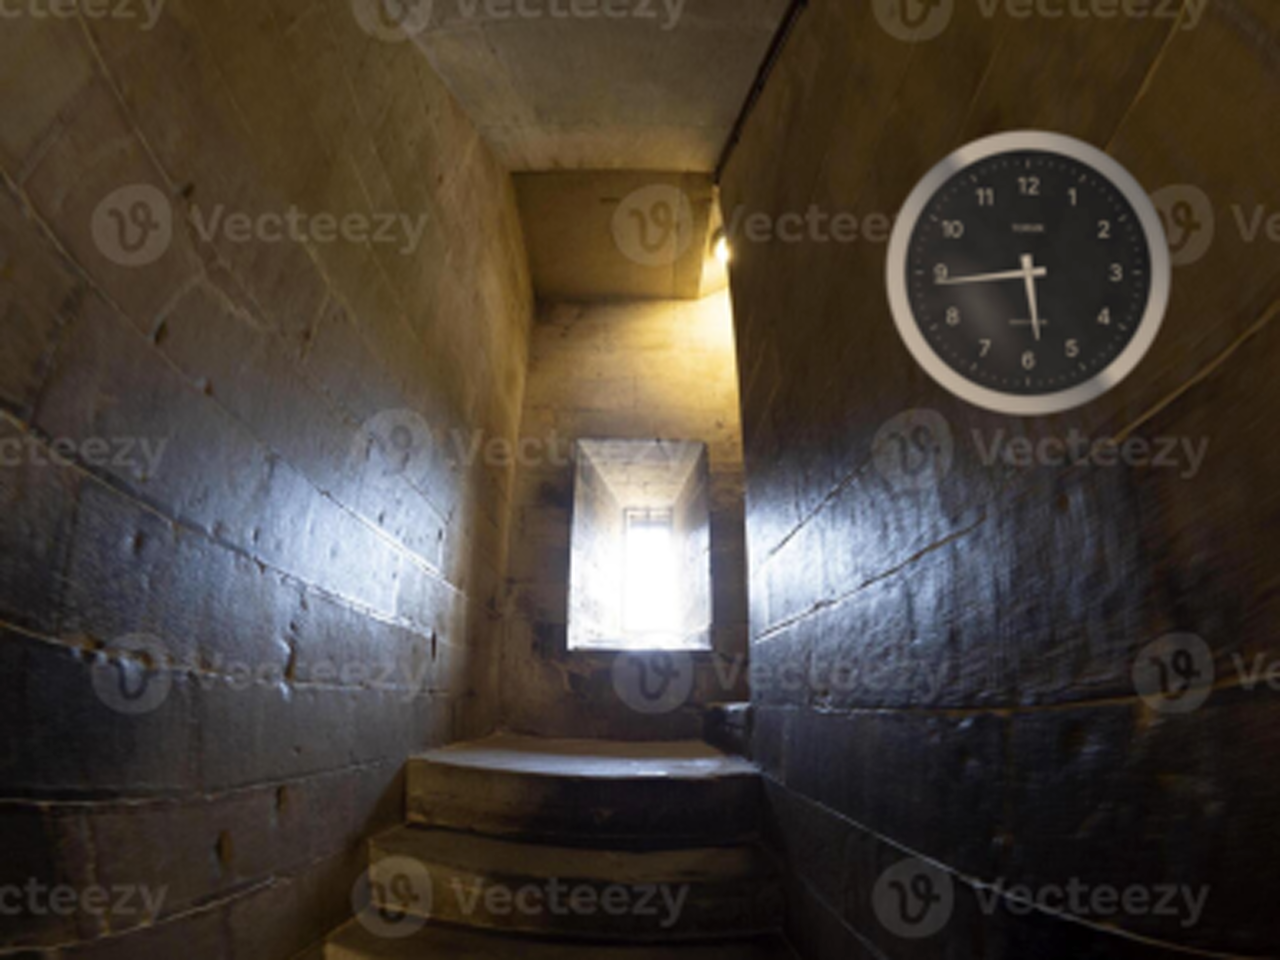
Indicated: **5:44**
